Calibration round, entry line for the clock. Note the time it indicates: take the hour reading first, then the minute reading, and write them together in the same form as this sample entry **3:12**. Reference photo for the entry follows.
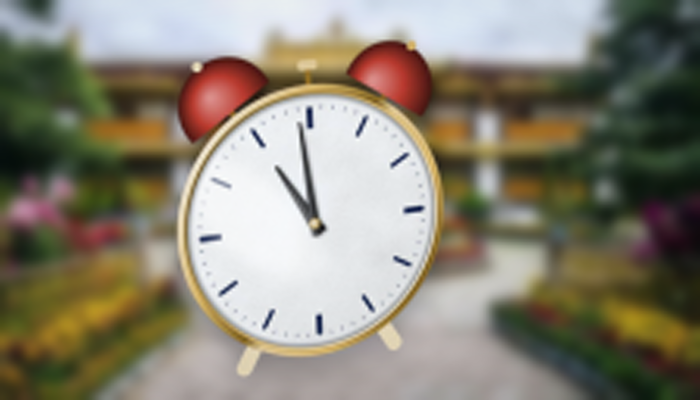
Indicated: **10:59**
